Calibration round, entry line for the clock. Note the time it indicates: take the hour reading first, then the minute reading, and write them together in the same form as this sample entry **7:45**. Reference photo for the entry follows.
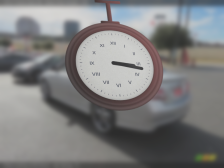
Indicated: **3:17**
